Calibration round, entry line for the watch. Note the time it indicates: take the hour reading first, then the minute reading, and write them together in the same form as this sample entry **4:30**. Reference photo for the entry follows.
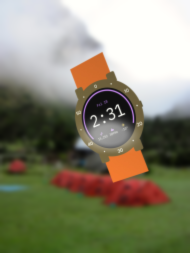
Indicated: **2:31**
